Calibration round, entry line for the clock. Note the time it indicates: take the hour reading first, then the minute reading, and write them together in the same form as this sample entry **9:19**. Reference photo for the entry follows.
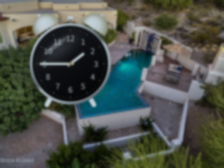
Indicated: **1:45**
